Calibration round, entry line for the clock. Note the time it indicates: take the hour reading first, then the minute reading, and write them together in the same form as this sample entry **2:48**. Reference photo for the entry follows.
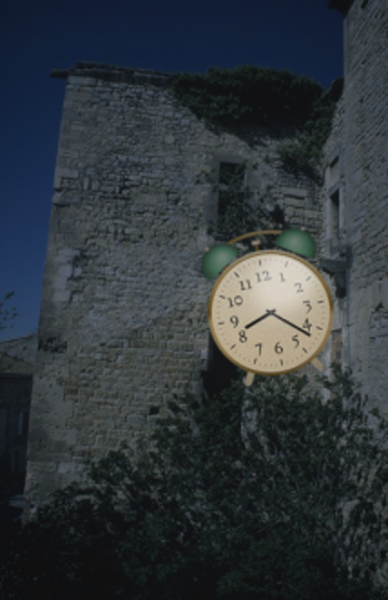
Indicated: **8:22**
